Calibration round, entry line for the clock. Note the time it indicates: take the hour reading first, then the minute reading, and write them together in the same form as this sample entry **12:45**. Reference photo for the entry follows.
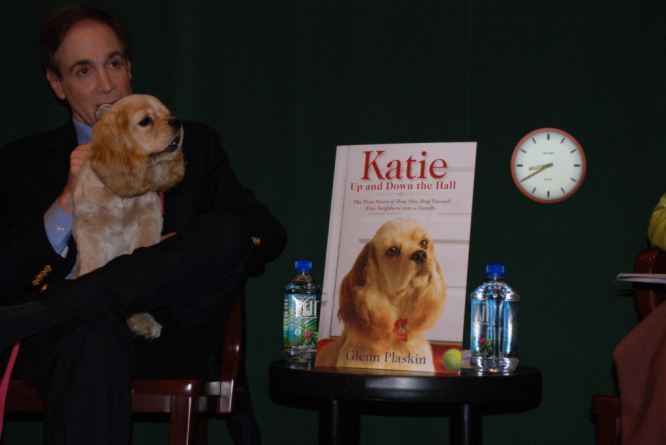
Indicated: **8:40**
